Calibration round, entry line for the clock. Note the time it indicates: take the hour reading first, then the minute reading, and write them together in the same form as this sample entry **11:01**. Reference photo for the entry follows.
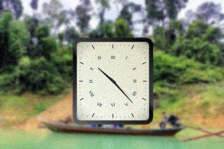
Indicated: **10:23**
